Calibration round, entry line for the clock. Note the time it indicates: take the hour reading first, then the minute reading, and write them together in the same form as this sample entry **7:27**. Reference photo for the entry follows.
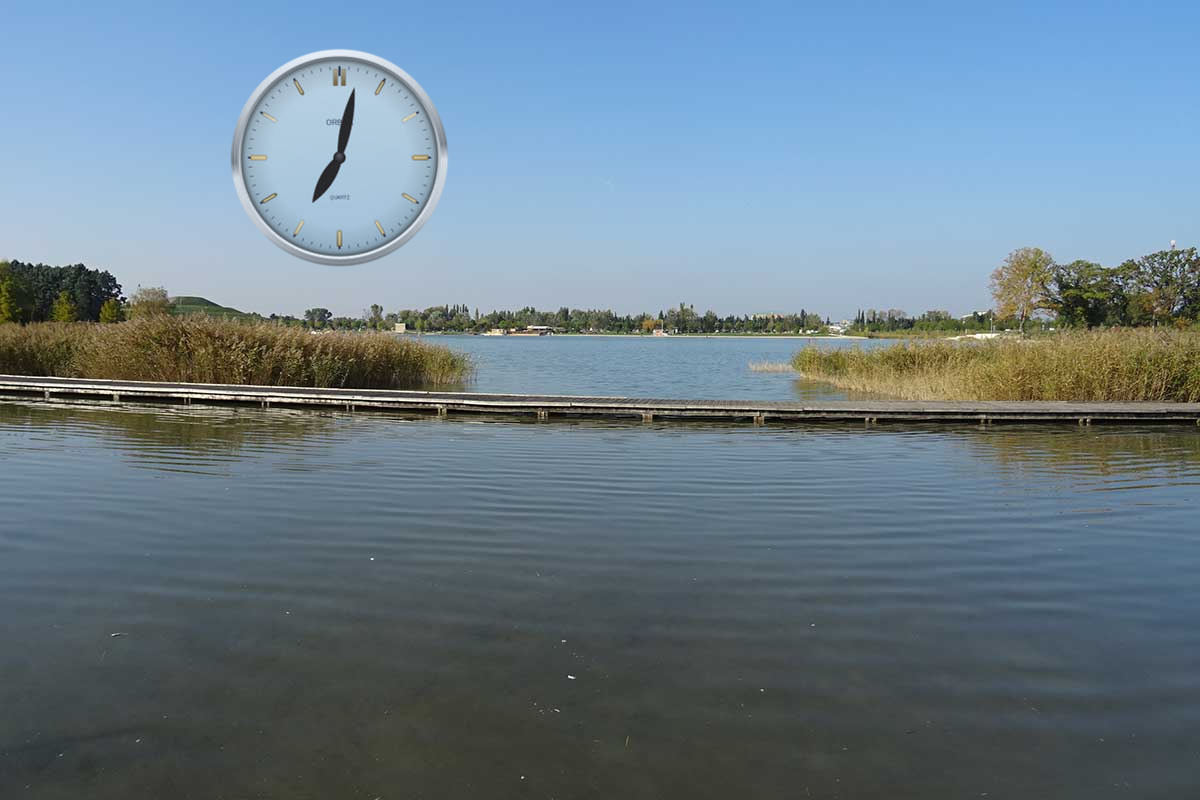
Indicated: **7:02**
